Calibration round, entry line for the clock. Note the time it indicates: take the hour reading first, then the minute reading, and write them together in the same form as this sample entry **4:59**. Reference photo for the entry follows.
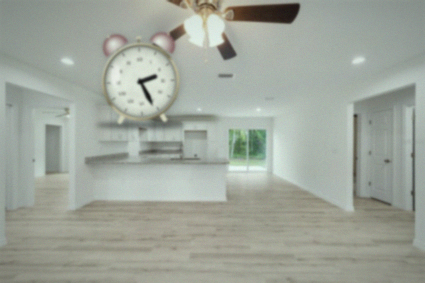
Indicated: **2:26**
